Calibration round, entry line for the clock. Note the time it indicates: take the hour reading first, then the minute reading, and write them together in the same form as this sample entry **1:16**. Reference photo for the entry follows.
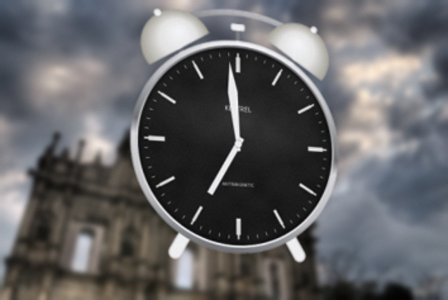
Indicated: **6:59**
